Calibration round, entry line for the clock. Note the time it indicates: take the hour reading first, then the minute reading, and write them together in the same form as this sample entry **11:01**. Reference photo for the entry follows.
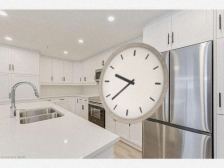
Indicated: **9:38**
